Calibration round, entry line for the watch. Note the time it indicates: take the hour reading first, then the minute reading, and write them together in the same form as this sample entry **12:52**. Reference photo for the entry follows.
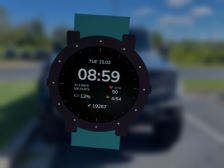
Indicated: **8:59**
